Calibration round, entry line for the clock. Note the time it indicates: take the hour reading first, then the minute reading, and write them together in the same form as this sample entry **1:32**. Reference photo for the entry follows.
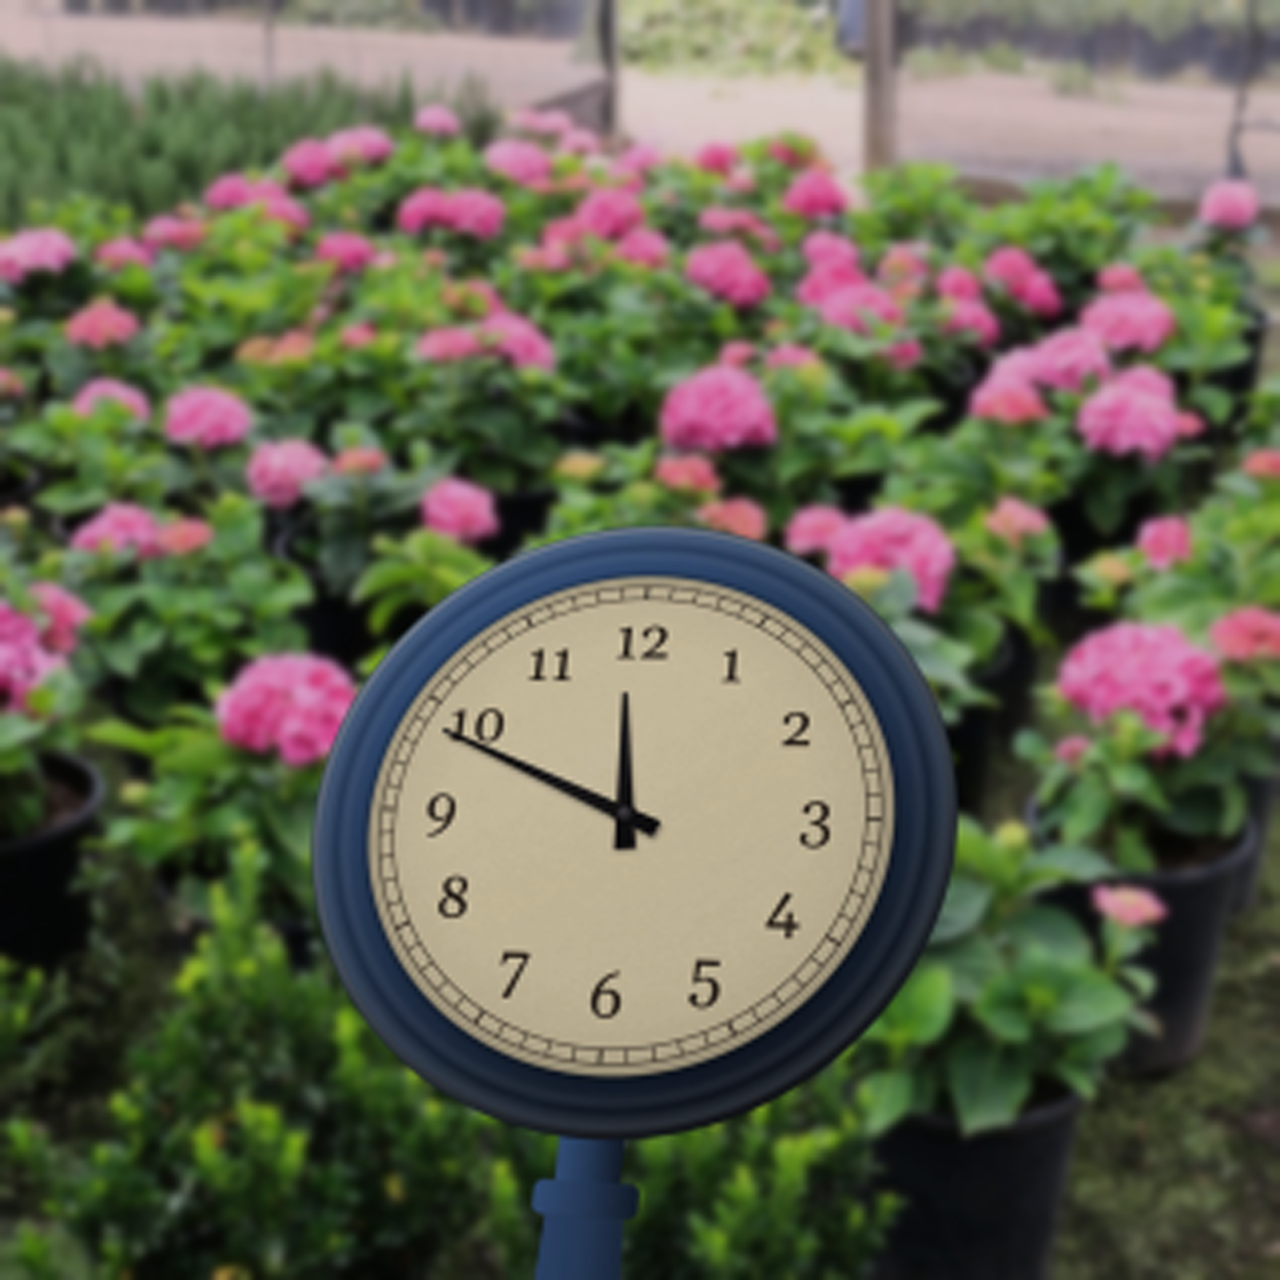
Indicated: **11:49**
